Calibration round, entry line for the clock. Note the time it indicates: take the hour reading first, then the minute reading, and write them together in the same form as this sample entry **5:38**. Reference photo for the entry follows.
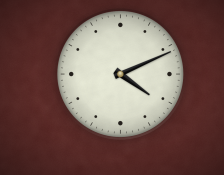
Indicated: **4:11**
